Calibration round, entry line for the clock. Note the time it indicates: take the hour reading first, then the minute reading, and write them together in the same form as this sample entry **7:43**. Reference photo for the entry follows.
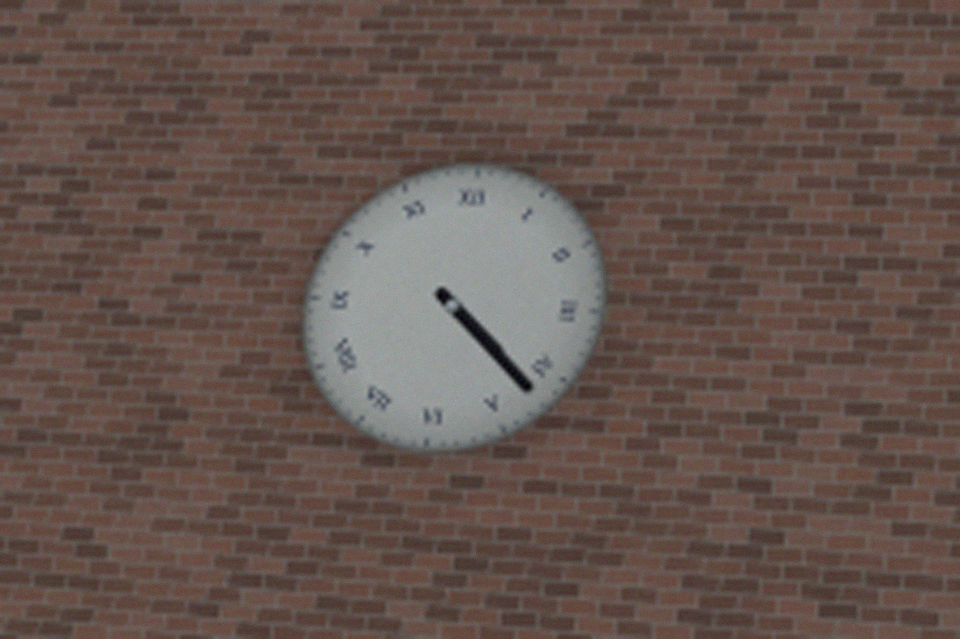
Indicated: **4:22**
